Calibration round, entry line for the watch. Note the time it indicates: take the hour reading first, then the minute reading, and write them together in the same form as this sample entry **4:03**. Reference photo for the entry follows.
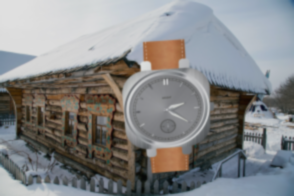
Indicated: **2:21**
